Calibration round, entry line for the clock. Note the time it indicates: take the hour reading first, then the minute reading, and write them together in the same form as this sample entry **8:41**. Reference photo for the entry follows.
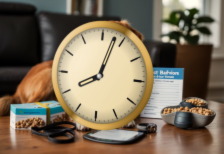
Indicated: **8:03**
